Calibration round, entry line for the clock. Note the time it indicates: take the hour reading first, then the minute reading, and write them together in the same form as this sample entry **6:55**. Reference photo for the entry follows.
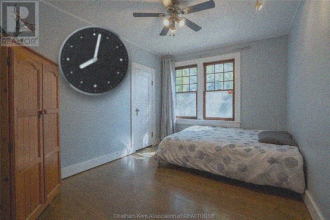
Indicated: **8:02**
